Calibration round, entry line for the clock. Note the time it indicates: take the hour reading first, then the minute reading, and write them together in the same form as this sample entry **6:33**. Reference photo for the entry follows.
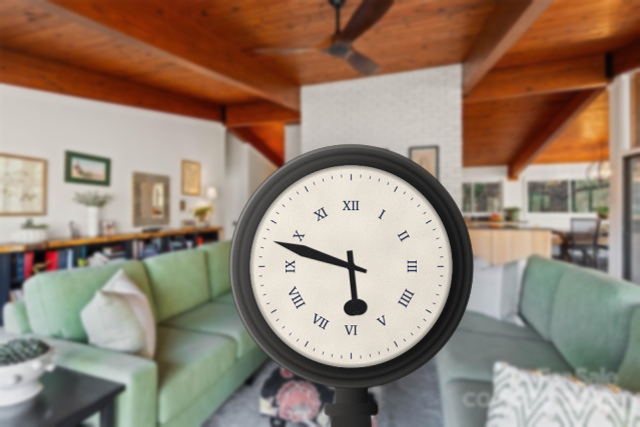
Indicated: **5:48**
